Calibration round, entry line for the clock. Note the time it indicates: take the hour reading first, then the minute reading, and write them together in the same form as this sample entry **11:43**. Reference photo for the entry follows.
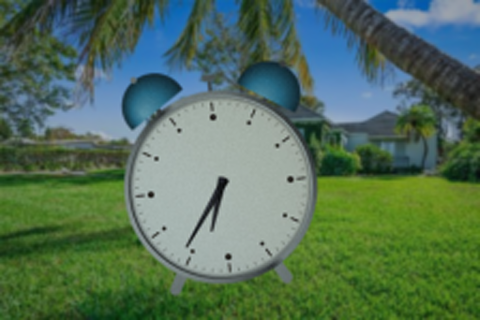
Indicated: **6:36**
